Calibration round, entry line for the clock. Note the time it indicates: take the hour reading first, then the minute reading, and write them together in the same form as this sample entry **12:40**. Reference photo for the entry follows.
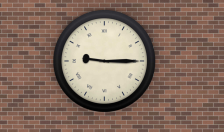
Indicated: **9:15**
